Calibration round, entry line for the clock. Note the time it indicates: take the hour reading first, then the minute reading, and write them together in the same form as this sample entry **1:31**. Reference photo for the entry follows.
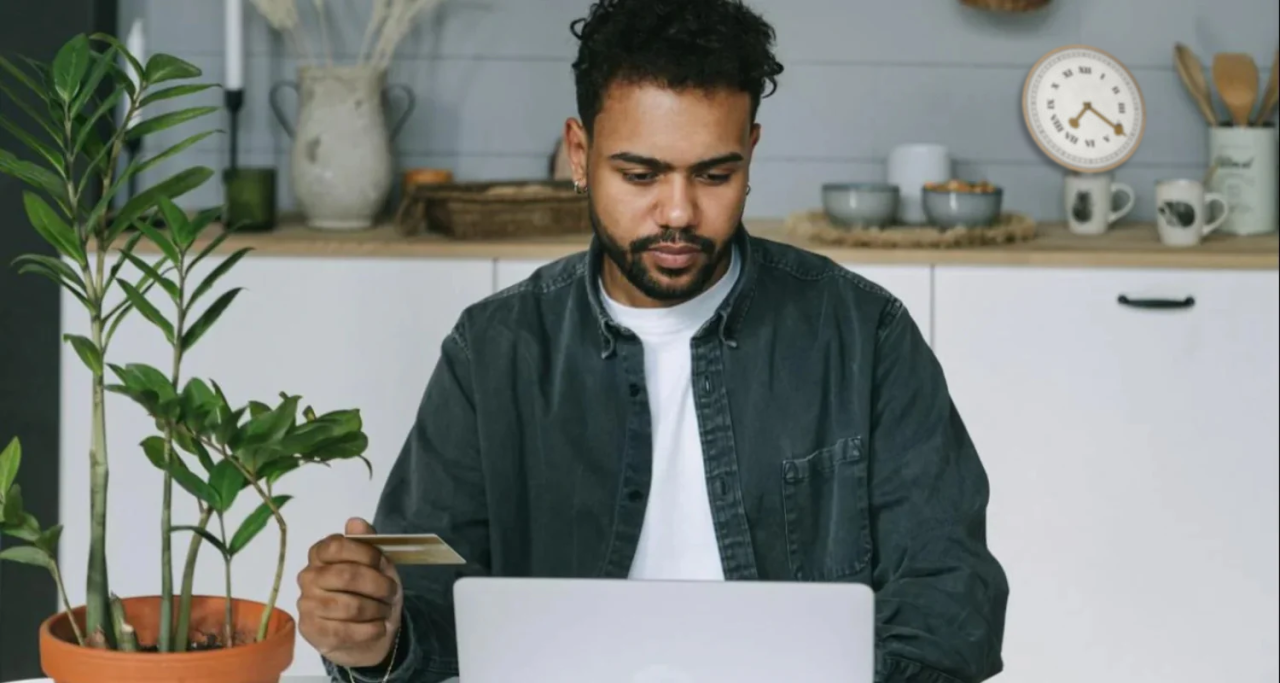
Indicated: **7:21**
